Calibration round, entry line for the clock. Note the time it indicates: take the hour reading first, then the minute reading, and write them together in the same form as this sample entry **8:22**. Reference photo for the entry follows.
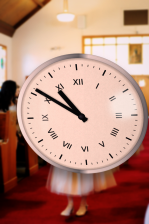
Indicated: **10:51**
